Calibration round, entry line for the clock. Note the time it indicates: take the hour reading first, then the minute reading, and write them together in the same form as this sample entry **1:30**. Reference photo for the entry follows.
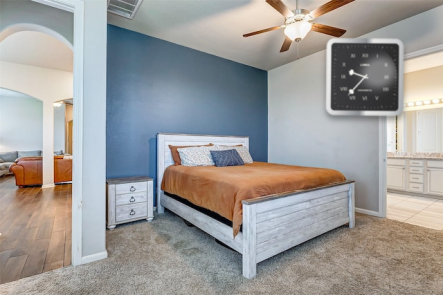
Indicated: **9:37**
